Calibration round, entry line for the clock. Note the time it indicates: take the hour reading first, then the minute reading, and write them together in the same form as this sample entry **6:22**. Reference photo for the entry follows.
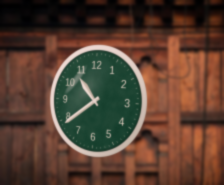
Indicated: **10:39**
